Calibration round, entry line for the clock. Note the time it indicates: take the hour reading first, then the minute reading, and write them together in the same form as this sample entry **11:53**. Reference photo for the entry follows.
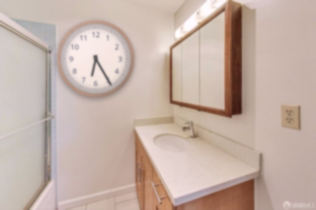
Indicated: **6:25**
